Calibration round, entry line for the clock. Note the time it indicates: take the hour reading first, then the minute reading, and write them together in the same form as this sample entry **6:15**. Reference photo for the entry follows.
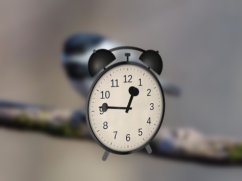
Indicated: **12:46**
